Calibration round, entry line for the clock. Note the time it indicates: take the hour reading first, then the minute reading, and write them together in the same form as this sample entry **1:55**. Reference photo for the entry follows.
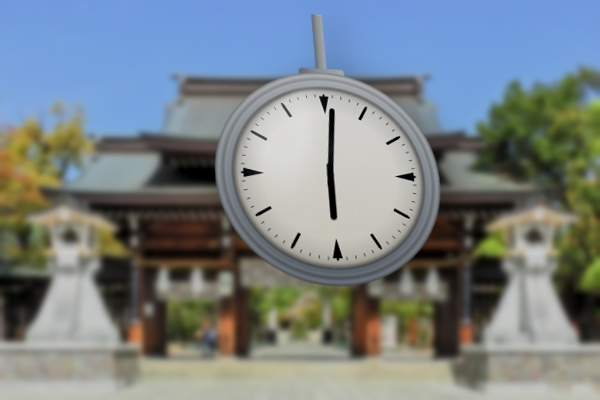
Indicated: **6:01**
